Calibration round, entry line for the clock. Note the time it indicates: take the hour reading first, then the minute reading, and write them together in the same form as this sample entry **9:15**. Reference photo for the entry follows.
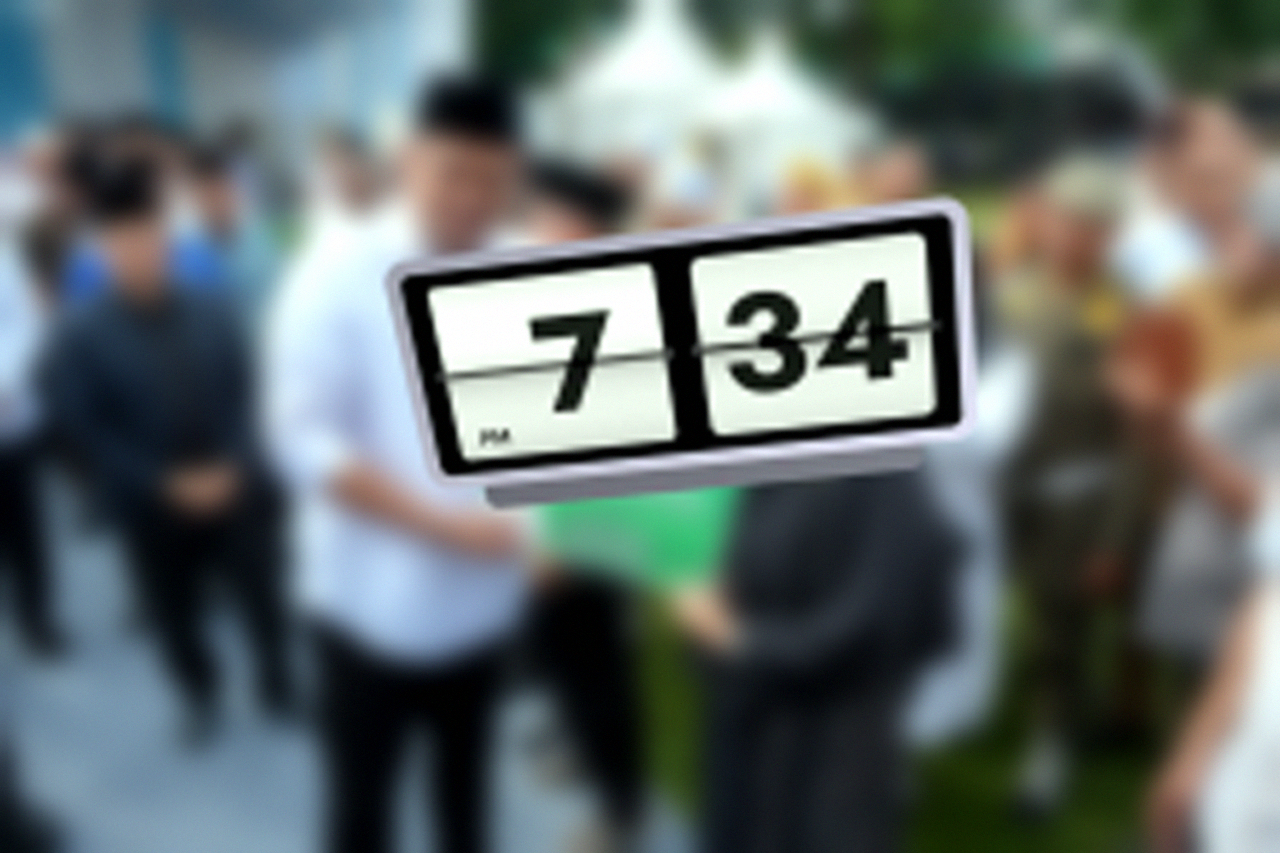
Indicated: **7:34**
